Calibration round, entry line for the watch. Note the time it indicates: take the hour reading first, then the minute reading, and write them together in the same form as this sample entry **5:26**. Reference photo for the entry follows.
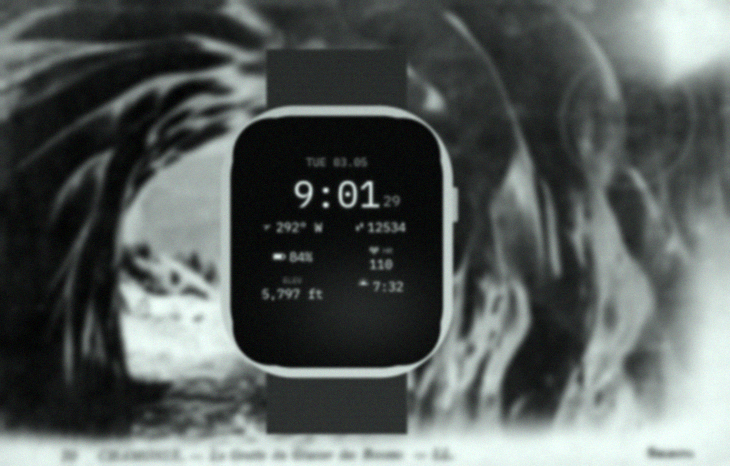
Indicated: **9:01**
